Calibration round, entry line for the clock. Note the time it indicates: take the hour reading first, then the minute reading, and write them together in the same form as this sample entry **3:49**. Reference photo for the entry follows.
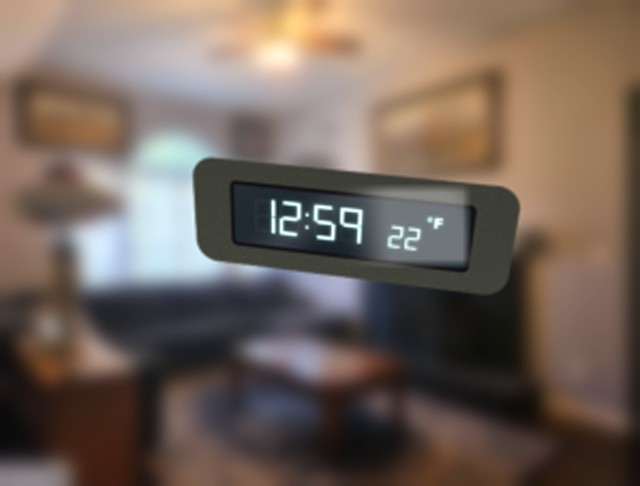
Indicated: **12:59**
